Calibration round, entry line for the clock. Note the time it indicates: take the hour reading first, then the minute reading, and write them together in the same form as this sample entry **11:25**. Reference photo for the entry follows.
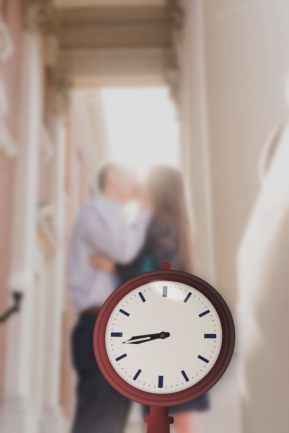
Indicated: **8:43**
